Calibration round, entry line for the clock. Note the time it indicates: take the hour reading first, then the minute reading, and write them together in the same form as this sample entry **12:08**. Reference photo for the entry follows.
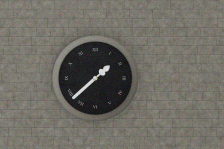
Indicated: **1:38**
